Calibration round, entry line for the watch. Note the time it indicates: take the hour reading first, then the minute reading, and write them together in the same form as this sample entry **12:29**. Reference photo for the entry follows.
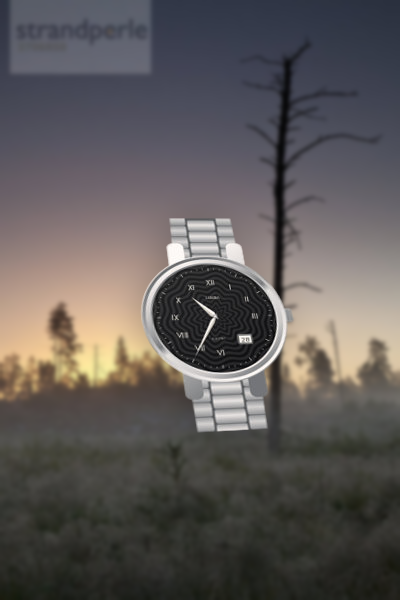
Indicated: **10:35**
